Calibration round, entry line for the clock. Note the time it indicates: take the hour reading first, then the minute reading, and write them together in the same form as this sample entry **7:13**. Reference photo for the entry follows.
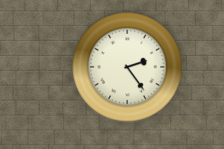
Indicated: **2:24**
